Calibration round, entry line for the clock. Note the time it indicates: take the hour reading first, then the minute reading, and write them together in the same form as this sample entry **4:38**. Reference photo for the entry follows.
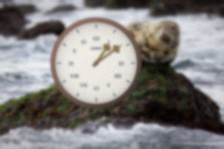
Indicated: **1:09**
